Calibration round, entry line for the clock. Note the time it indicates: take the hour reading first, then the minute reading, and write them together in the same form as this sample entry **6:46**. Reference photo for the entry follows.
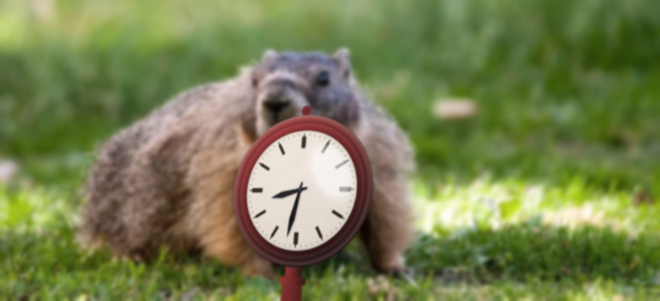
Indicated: **8:32**
